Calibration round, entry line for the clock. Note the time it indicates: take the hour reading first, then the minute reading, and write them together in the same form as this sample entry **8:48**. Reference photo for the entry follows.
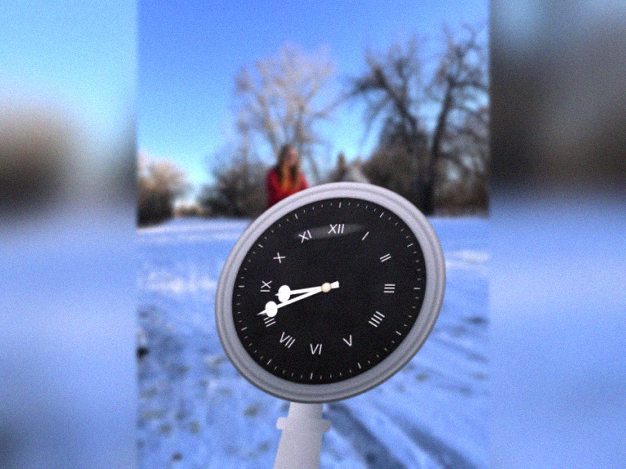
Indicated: **8:41**
